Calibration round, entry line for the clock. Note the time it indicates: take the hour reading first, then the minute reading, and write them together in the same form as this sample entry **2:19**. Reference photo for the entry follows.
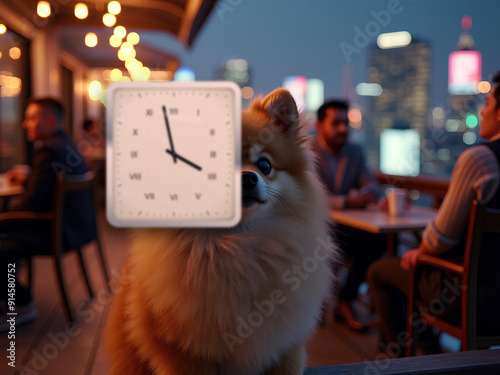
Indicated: **3:58**
